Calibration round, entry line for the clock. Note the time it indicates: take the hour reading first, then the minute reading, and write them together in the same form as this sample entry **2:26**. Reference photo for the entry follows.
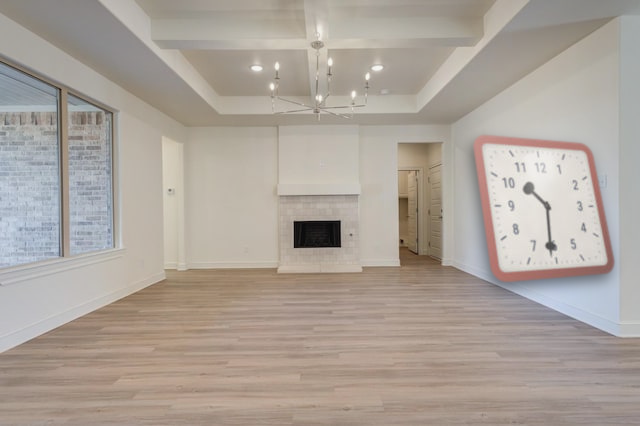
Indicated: **10:31**
